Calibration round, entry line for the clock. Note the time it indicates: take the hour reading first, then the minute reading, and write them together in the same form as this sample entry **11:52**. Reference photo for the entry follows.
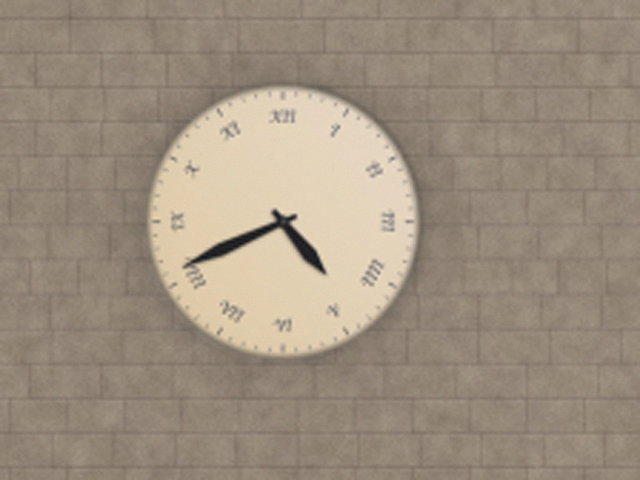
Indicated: **4:41**
